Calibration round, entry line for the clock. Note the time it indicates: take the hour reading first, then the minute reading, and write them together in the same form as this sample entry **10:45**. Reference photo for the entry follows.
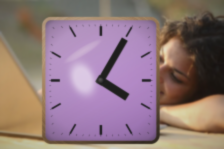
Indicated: **4:05**
